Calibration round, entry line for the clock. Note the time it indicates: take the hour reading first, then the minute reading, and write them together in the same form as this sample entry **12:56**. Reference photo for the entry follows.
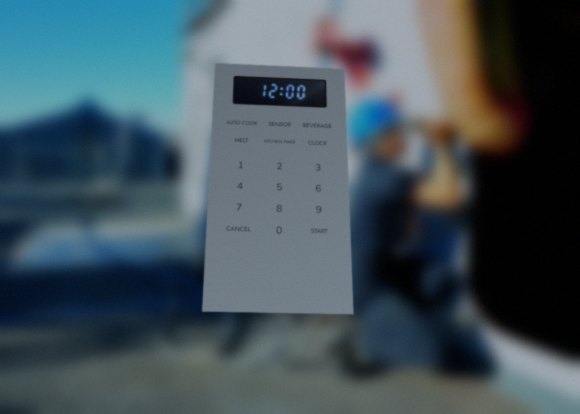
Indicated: **12:00**
